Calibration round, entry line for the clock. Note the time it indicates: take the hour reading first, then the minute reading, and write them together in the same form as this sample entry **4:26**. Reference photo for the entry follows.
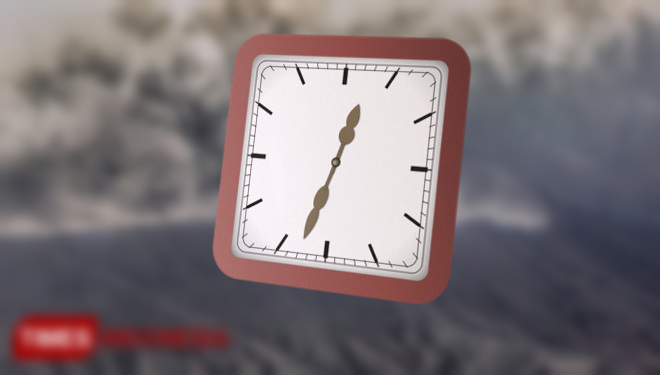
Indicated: **12:33**
